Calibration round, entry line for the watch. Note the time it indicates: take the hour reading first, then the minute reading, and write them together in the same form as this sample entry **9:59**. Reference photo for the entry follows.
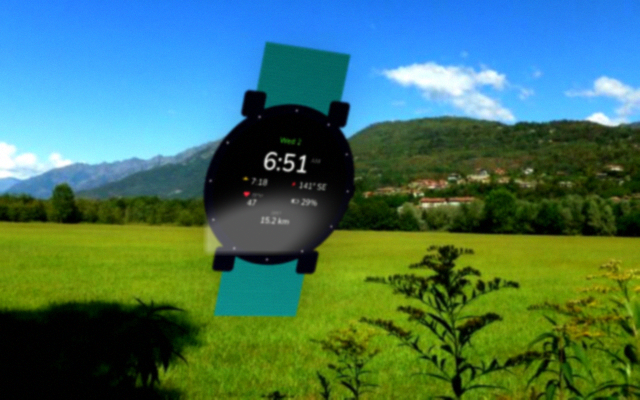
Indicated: **6:51**
